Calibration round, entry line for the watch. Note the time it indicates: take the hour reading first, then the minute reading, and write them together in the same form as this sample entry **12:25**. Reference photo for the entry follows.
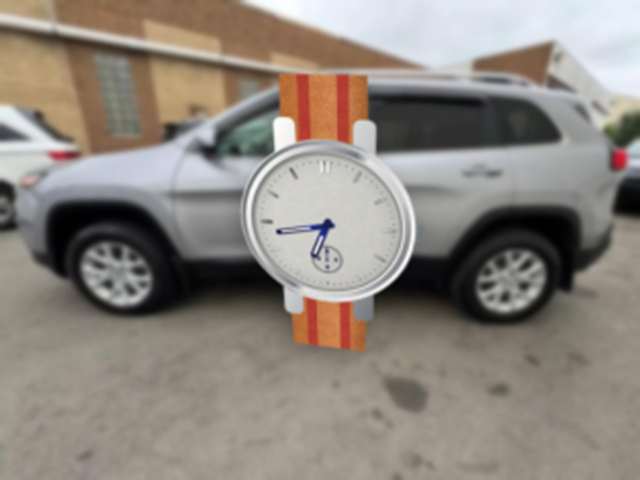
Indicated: **6:43**
